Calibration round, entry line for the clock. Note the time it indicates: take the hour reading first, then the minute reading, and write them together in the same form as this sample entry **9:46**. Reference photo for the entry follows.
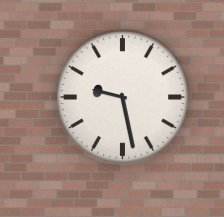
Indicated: **9:28**
